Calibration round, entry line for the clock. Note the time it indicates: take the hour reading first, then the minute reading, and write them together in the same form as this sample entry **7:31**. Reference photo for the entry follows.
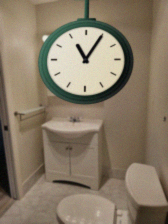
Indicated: **11:05**
